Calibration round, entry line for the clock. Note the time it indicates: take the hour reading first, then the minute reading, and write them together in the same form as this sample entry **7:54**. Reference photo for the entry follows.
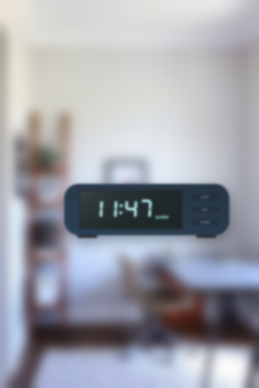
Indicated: **11:47**
